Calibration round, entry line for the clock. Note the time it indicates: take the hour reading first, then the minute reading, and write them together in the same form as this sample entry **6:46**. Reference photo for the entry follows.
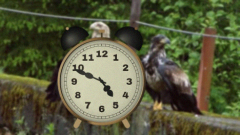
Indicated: **4:49**
